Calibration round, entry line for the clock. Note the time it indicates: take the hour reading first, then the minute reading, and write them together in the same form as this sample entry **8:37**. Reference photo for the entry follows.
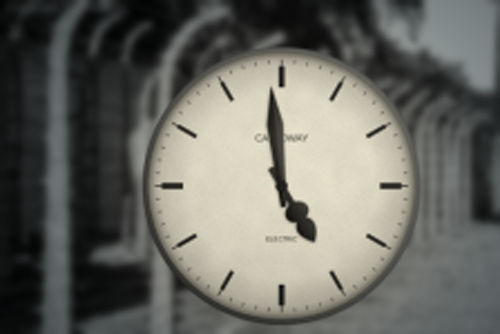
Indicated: **4:59**
